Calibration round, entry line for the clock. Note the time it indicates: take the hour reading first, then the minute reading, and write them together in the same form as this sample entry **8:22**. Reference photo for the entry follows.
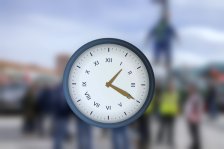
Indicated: **1:20**
